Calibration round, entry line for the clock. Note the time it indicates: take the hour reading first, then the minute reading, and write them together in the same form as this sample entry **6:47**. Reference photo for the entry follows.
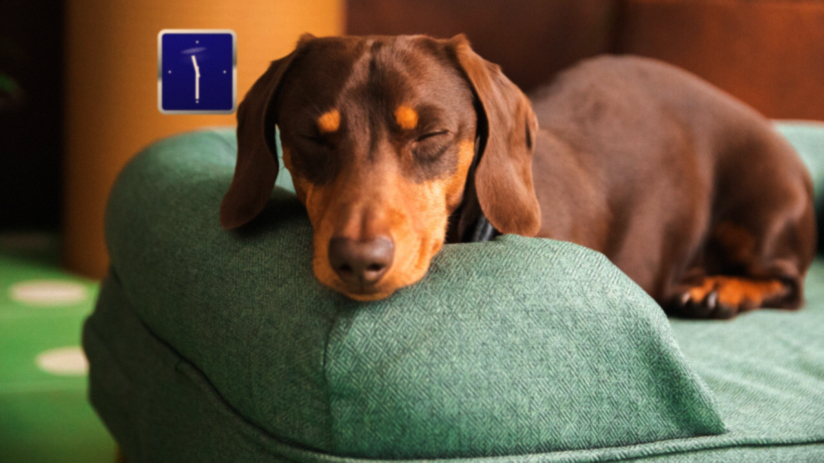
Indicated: **11:30**
